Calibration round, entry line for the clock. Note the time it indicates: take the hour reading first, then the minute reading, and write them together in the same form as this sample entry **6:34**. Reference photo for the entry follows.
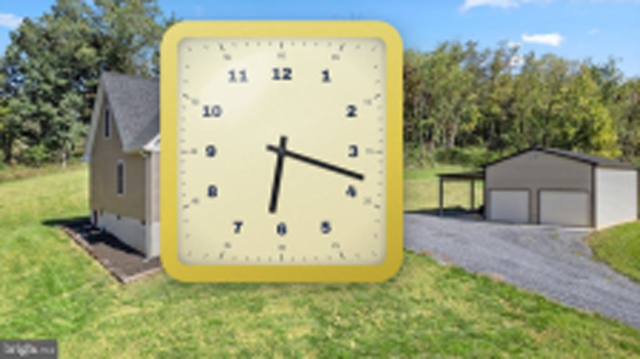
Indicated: **6:18**
